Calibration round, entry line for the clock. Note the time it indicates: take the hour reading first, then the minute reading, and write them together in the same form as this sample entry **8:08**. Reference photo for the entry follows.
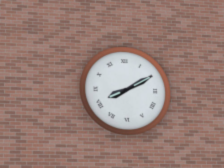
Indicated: **8:10**
